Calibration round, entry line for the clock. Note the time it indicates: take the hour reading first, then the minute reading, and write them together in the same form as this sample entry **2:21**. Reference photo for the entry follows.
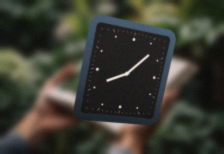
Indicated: **8:07**
